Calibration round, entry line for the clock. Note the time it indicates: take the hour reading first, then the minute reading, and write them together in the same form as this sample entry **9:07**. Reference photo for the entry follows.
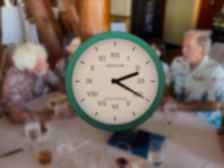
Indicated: **2:20**
